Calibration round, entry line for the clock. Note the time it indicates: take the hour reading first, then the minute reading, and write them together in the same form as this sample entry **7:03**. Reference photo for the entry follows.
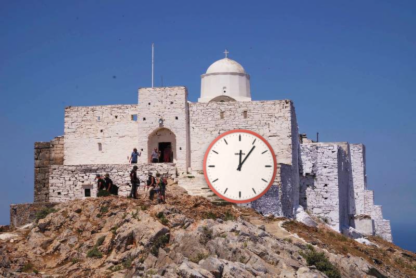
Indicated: **12:06**
